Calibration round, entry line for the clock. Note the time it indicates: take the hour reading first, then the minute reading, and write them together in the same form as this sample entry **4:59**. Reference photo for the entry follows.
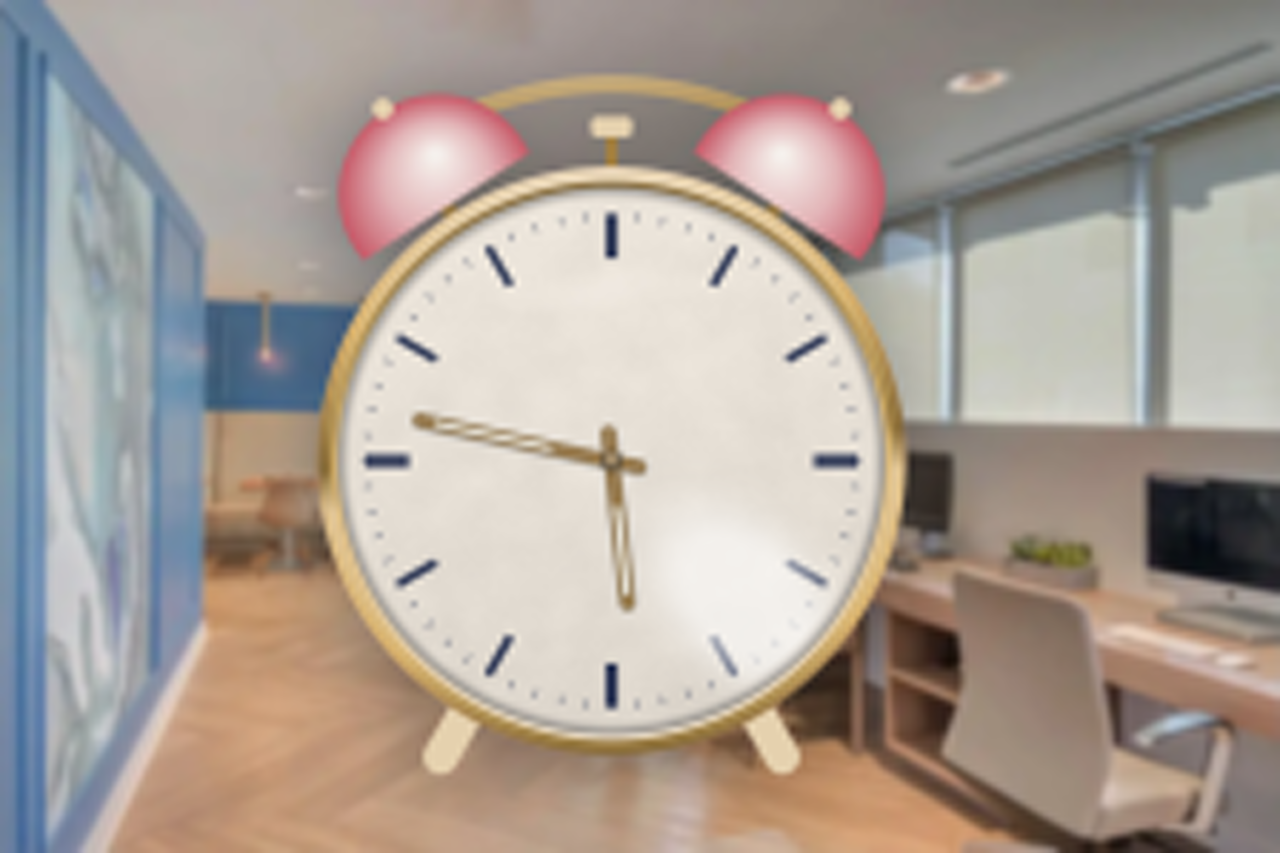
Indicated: **5:47**
